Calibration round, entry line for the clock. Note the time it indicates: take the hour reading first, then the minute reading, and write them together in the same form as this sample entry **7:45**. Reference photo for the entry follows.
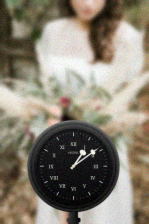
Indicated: **1:09**
